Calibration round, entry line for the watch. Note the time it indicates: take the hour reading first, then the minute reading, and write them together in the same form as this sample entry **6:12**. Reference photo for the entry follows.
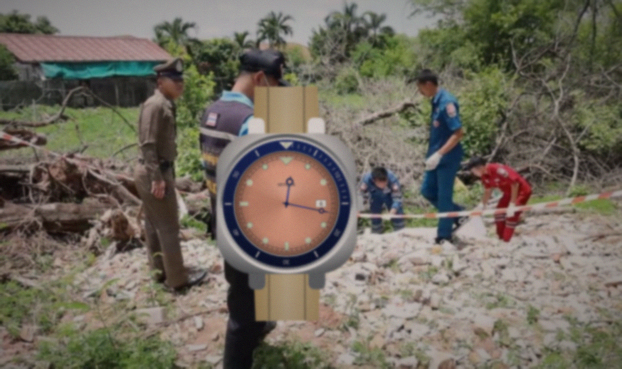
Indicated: **12:17**
